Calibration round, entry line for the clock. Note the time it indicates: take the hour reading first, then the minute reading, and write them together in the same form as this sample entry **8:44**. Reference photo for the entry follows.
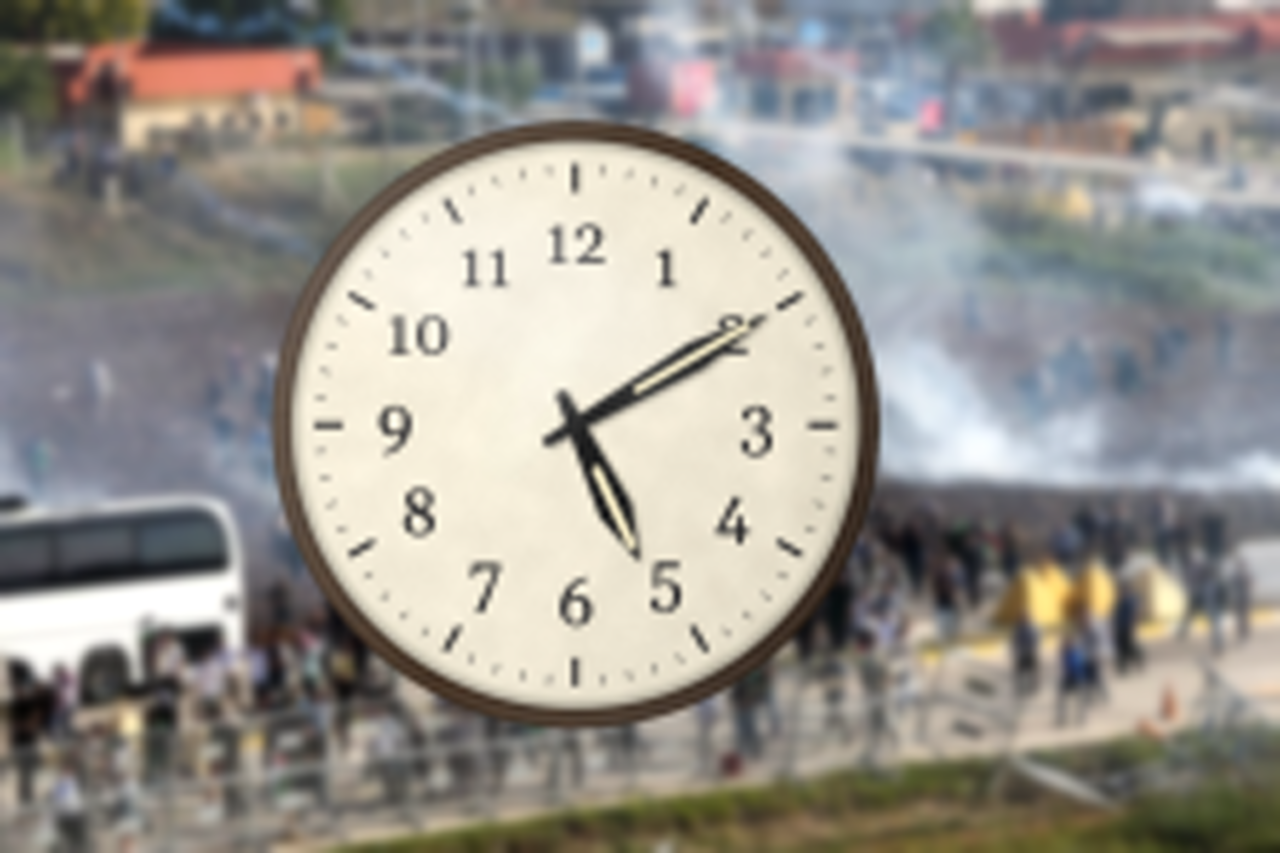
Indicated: **5:10**
